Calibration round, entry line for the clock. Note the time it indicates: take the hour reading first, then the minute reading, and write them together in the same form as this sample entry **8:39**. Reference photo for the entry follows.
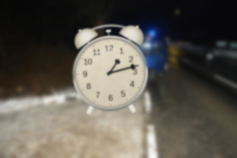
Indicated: **1:13**
